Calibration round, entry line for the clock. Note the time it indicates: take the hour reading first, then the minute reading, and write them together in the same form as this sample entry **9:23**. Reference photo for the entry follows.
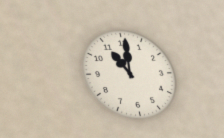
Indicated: **11:01**
